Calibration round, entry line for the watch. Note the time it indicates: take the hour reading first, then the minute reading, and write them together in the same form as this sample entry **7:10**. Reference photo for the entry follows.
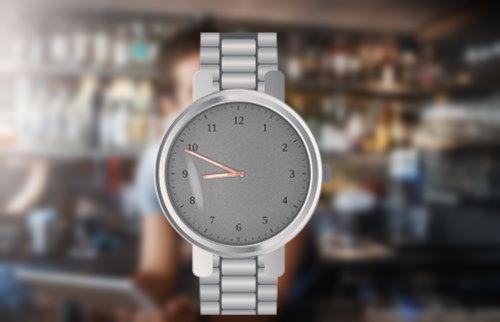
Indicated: **8:49**
